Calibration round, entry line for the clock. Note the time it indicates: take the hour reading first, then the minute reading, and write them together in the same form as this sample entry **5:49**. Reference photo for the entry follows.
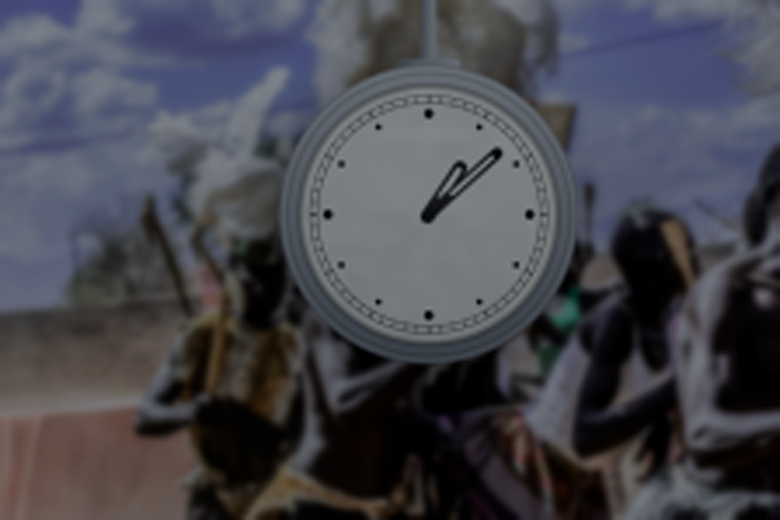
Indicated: **1:08**
